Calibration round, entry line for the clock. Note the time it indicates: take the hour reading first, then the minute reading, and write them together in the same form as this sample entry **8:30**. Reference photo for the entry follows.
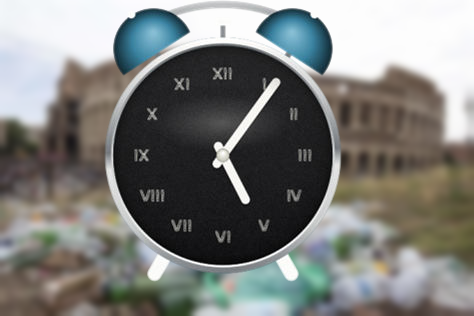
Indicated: **5:06**
